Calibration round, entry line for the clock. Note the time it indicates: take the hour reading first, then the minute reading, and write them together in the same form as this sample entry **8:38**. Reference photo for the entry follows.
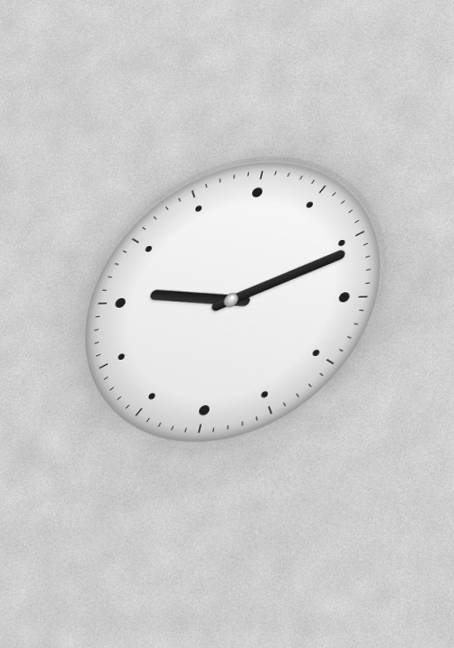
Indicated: **9:11**
